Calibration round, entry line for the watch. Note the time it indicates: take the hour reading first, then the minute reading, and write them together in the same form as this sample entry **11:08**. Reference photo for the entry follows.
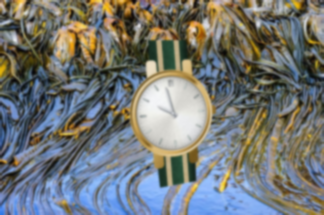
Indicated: **9:58**
